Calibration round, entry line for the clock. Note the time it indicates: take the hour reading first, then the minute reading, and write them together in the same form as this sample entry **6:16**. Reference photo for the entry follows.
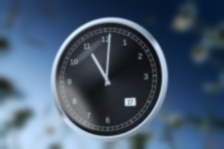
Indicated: **11:01**
